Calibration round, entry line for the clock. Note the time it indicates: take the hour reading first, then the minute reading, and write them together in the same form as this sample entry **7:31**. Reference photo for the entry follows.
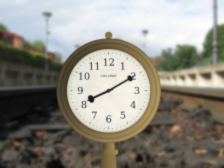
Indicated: **8:10**
